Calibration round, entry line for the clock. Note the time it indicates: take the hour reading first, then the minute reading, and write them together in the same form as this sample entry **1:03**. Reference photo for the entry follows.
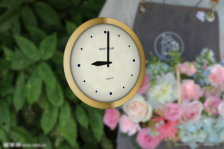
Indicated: **9:01**
